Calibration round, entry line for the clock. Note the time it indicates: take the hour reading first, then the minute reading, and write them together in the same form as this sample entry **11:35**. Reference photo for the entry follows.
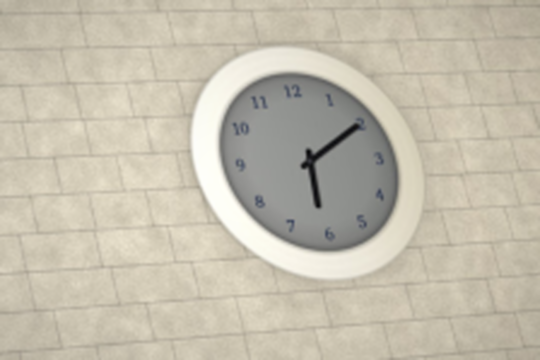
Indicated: **6:10**
